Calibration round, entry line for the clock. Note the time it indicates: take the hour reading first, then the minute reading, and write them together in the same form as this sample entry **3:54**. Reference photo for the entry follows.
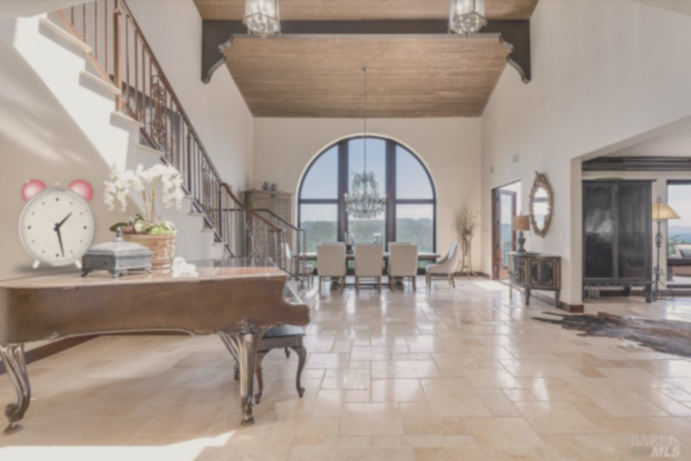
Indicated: **1:28**
